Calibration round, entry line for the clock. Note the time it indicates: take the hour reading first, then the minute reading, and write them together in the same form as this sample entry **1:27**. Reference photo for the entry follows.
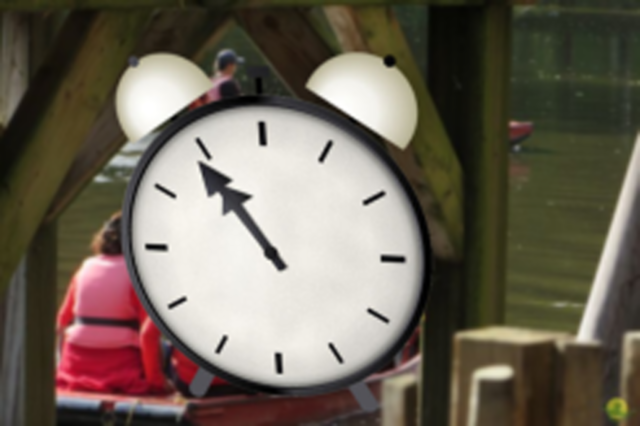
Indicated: **10:54**
